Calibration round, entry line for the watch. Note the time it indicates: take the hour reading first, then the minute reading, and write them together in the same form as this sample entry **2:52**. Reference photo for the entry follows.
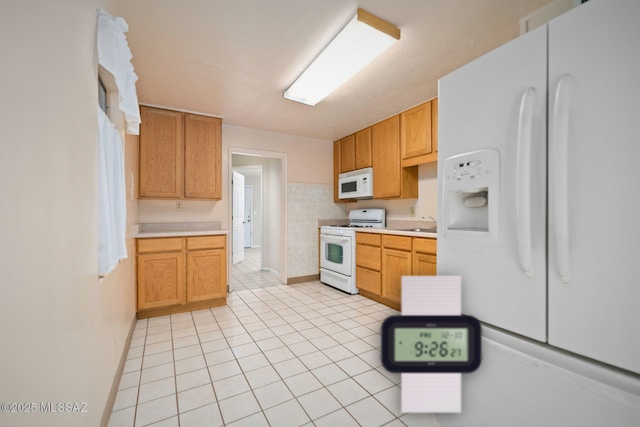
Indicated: **9:26**
